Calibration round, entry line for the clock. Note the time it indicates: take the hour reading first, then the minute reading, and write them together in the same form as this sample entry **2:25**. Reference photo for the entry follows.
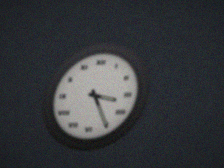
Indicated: **3:25**
